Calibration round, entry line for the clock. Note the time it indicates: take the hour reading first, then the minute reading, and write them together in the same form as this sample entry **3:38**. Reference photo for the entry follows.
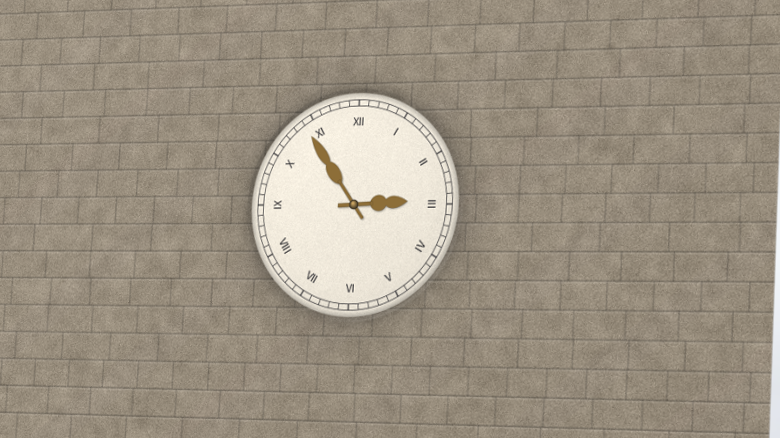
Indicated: **2:54**
